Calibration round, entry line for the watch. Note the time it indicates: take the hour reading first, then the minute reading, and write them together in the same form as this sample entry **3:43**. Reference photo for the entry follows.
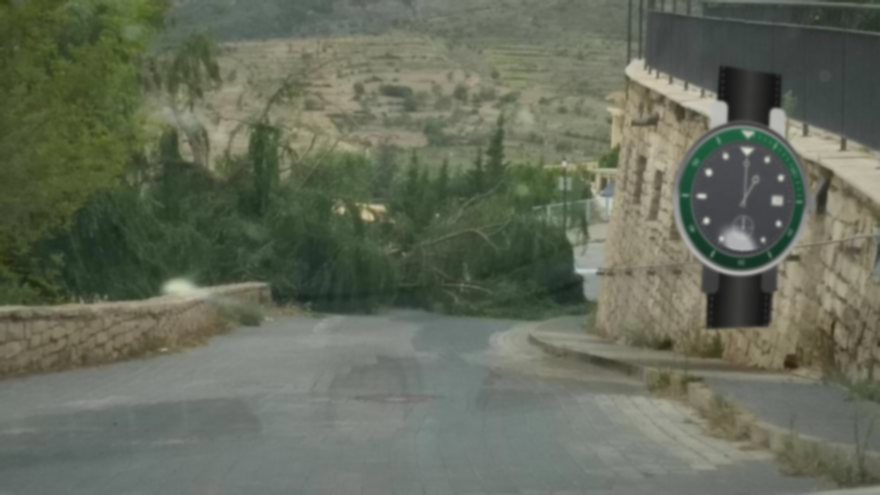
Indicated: **1:00**
